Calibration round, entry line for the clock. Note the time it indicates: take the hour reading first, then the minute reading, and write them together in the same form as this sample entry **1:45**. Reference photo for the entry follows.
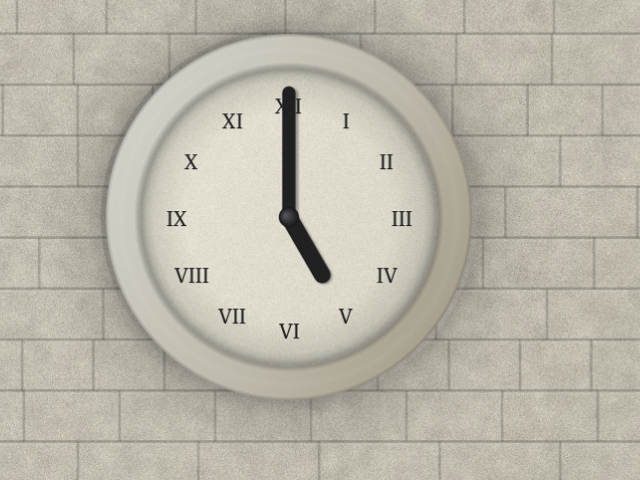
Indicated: **5:00**
